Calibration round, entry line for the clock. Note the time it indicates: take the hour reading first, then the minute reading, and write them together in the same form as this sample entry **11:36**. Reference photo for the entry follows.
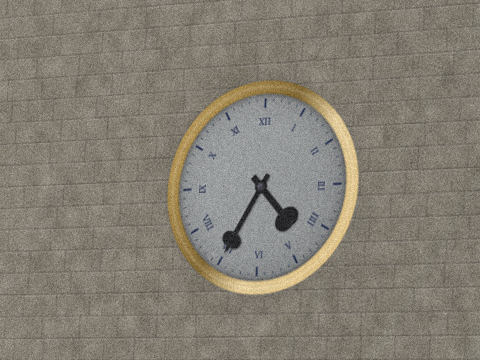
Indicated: **4:35**
